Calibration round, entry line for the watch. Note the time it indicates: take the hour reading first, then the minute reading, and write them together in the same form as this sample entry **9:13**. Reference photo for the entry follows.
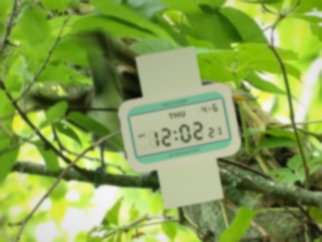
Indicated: **12:02**
